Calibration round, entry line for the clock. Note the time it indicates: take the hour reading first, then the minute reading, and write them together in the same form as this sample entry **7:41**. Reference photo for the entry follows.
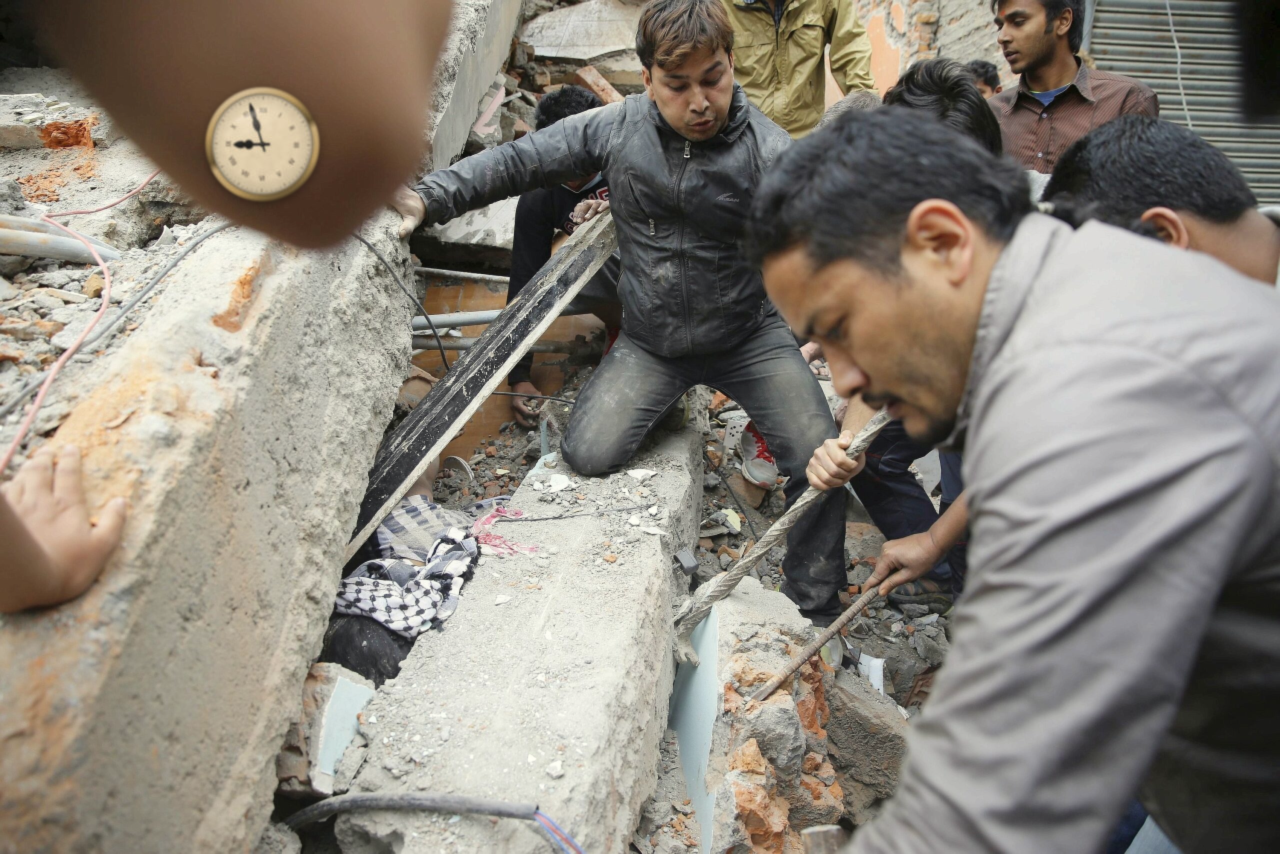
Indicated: **8:57**
